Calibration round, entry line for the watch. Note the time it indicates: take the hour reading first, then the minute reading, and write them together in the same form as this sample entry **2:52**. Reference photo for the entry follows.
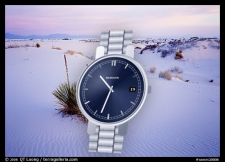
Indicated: **10:33**
